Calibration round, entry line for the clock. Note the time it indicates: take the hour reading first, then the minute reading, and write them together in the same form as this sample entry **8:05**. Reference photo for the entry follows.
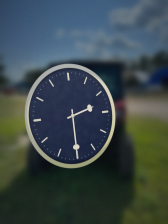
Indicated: **2:30**
